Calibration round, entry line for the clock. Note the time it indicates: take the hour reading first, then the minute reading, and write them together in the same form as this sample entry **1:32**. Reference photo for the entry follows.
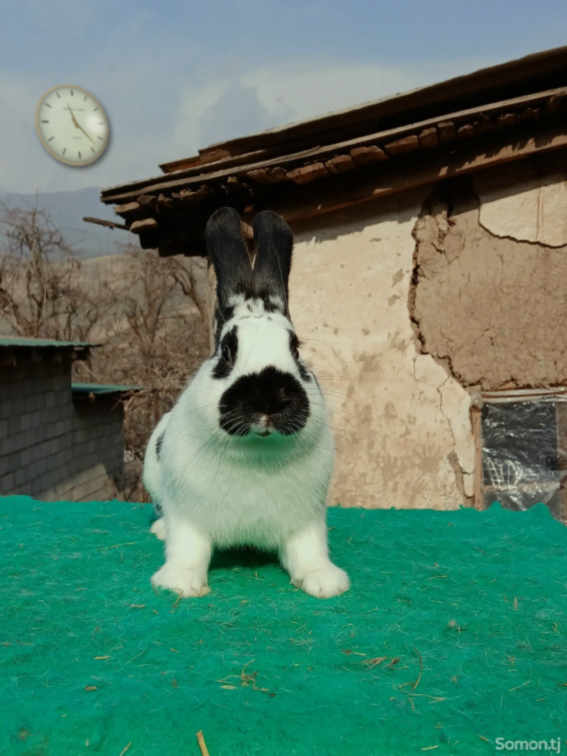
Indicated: **11:23**
